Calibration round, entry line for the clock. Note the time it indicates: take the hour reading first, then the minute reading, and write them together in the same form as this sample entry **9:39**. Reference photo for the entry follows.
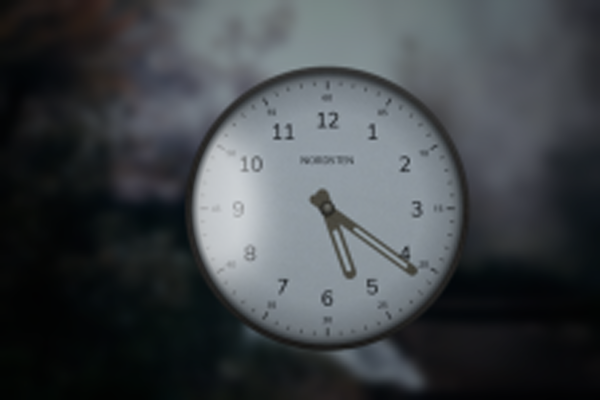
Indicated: **5:21**
